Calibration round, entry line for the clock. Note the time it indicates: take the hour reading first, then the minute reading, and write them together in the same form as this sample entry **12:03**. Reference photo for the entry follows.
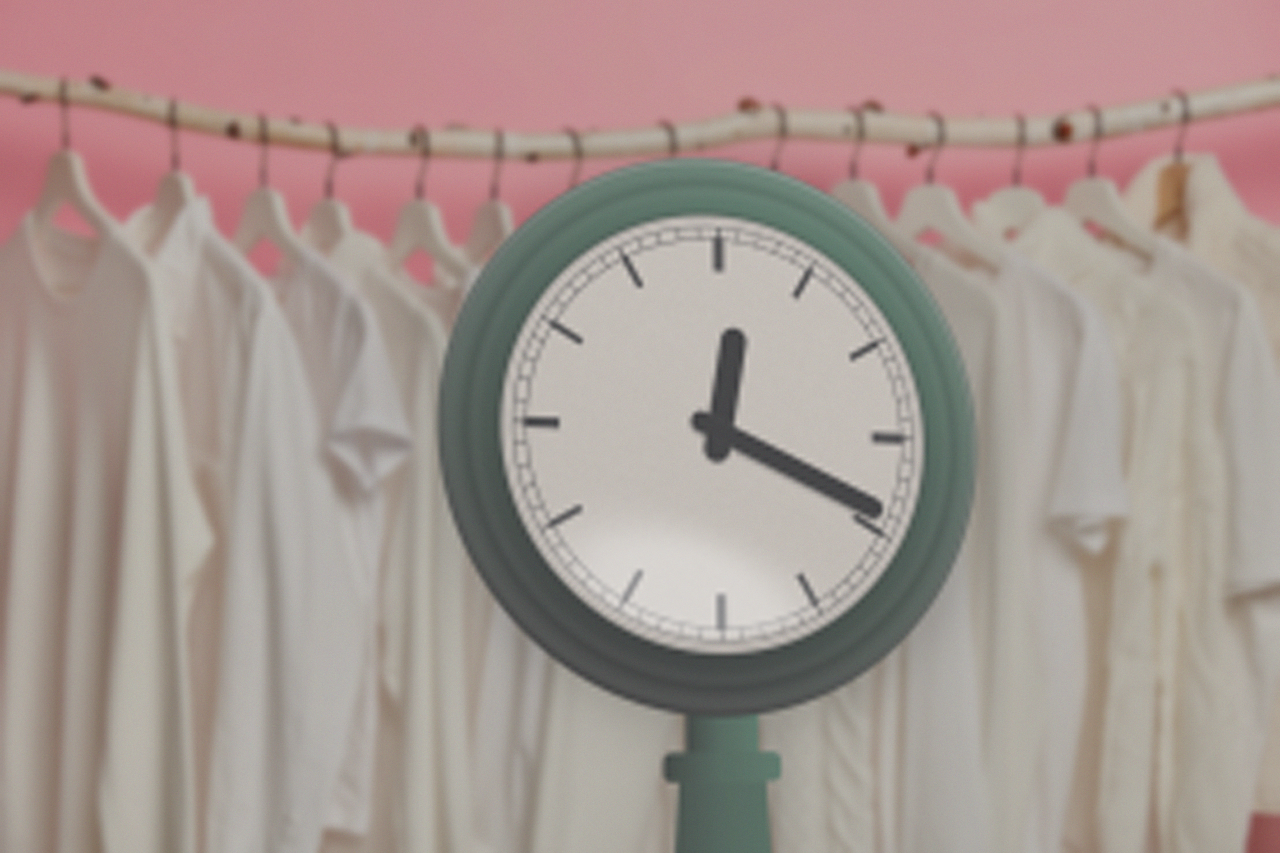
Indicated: **12:19**
